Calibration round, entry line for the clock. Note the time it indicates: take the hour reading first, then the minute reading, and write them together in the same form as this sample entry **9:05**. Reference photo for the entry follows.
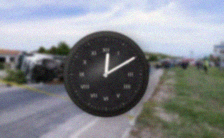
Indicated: **12:10**
